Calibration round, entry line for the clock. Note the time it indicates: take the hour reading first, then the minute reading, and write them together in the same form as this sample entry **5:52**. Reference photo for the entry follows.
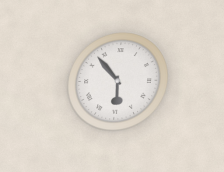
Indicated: **5:53**
